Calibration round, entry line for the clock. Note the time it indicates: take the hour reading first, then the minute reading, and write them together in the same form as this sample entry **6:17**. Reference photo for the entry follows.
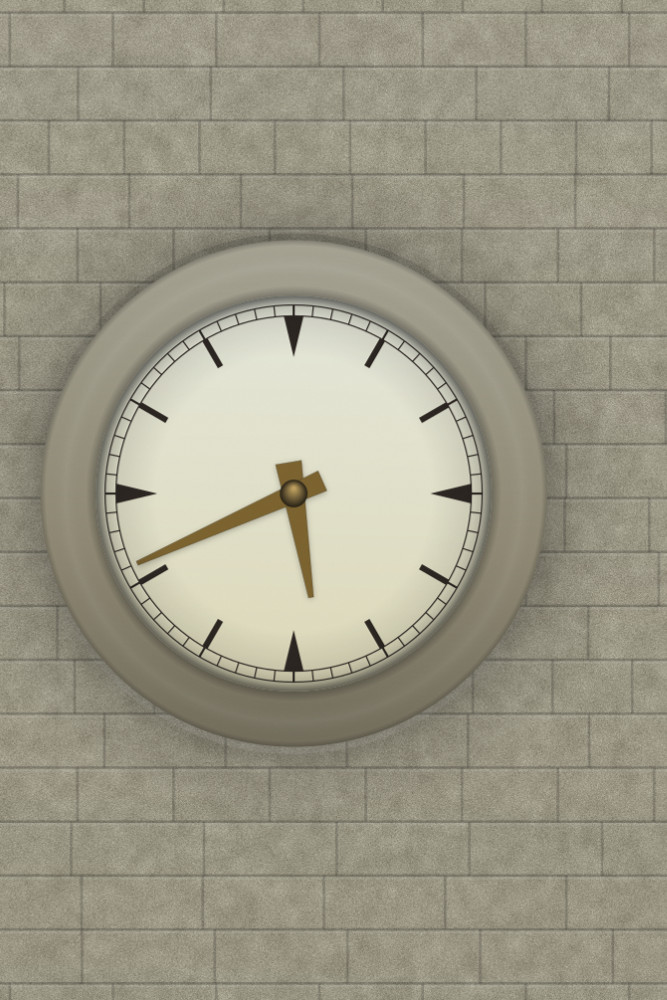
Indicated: **5:41**
